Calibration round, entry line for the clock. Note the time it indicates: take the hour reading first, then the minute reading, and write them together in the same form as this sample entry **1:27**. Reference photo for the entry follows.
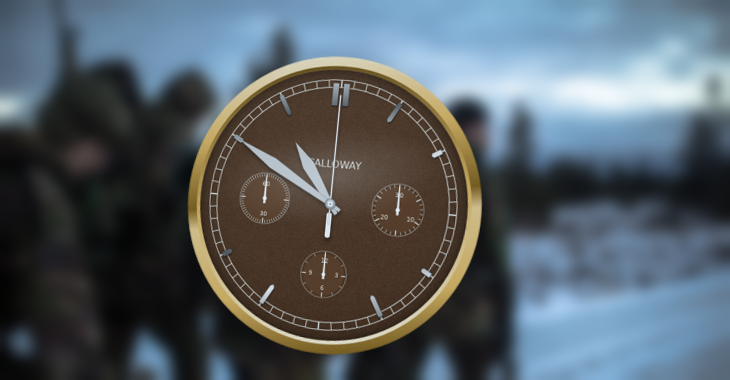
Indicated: **10:50**
